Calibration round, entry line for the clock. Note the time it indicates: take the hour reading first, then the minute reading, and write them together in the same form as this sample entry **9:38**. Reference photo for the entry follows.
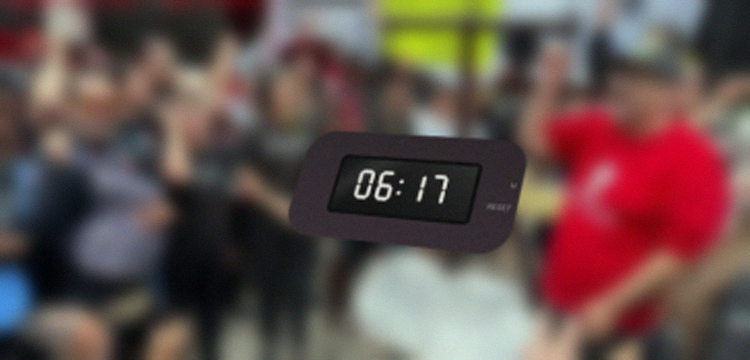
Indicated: **6:17**
